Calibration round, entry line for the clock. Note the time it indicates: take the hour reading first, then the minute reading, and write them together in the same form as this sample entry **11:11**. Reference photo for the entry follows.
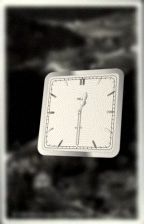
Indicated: **12:30**
